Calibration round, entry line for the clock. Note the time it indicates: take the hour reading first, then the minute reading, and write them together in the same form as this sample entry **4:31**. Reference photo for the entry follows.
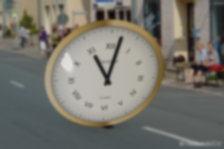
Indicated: **11:02**
